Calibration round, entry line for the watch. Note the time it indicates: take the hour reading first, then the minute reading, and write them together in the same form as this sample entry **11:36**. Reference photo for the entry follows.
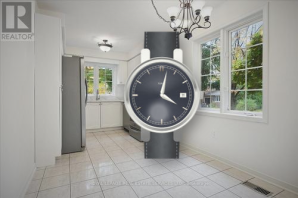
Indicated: **4:02**
